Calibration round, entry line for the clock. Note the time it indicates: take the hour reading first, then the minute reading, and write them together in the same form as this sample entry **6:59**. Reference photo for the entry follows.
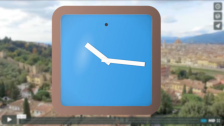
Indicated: **10:16**
